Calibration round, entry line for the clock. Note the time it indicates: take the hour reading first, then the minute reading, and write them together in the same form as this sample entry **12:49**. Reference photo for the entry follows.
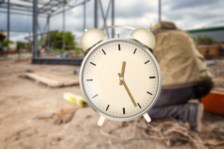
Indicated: **12:26**
